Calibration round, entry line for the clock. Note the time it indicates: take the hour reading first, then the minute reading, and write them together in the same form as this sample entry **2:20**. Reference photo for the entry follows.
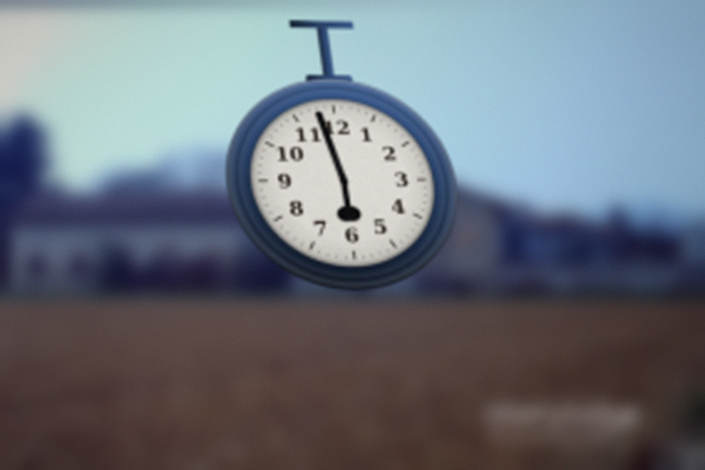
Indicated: **5:58**
